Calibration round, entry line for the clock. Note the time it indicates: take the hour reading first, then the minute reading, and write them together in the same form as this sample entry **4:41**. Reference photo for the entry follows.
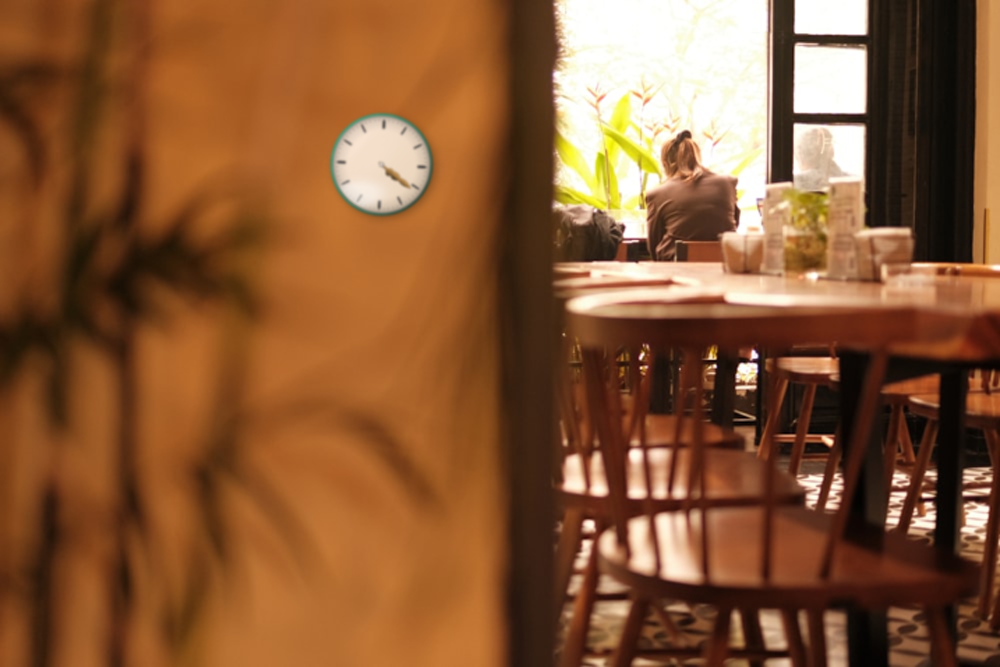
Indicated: **4:21**
